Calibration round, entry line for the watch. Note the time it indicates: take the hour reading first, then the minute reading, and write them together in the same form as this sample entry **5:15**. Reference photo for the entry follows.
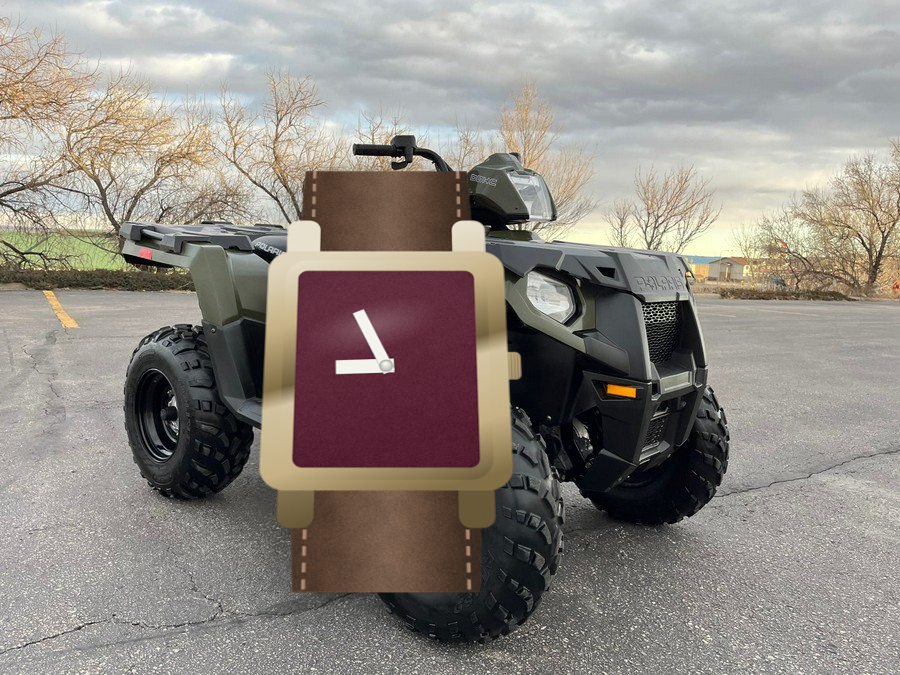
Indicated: **8:56**
